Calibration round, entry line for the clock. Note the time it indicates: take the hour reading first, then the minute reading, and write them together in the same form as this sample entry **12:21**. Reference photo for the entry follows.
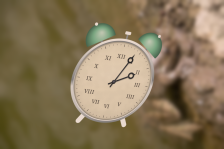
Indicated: **2:04**
